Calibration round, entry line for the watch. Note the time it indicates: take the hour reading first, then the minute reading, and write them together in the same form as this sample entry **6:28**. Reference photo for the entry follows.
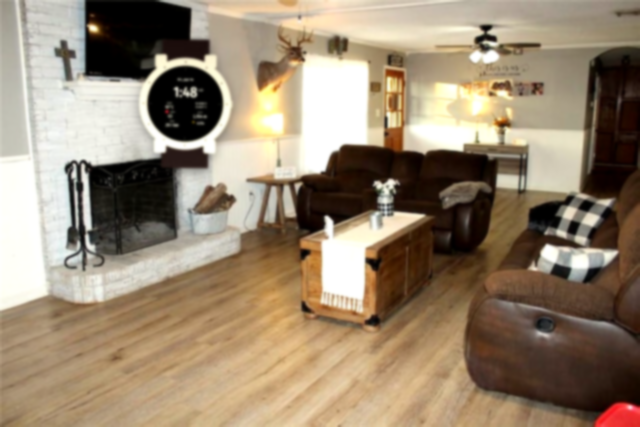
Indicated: **1:48**
